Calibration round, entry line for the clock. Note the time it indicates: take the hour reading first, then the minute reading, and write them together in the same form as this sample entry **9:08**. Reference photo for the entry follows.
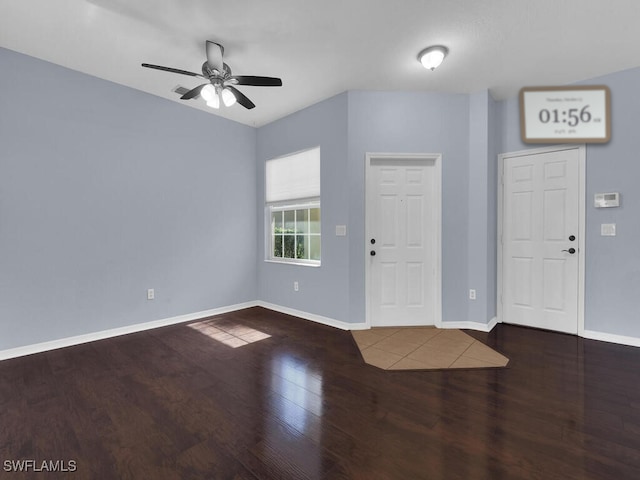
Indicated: **1:56**
